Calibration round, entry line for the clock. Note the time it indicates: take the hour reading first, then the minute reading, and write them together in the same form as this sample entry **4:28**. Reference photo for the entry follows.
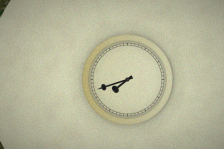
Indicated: **7:42**
